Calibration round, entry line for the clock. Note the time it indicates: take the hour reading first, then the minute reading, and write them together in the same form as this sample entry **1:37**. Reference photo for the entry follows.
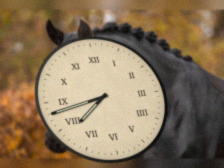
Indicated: **7:43**
